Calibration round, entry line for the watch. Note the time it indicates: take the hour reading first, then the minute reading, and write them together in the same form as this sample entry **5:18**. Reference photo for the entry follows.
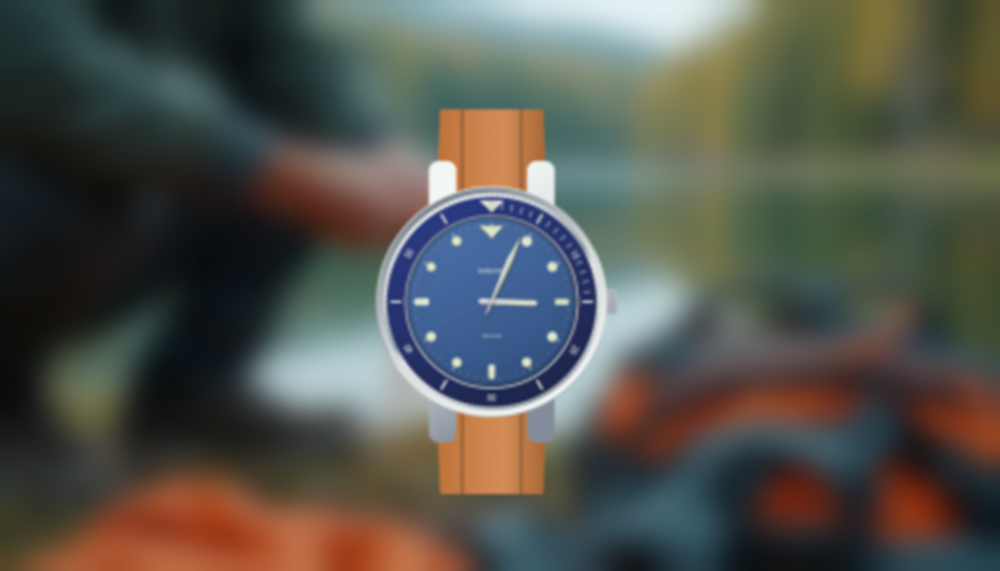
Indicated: **3:04**
